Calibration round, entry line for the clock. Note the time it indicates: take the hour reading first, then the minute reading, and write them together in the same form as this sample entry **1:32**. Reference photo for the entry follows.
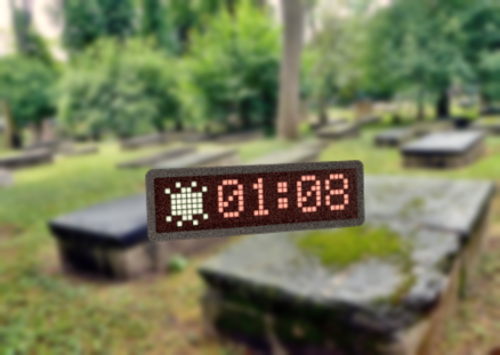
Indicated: **1:08**
